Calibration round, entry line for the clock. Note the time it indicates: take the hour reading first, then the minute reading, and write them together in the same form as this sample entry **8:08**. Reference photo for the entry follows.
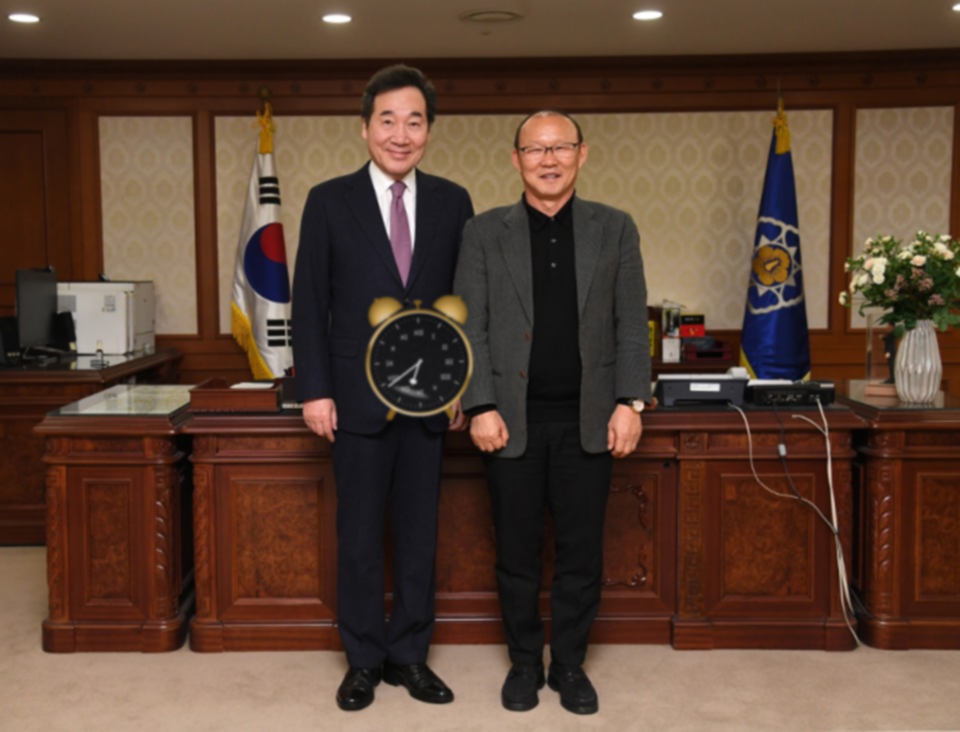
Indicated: **6:39**
